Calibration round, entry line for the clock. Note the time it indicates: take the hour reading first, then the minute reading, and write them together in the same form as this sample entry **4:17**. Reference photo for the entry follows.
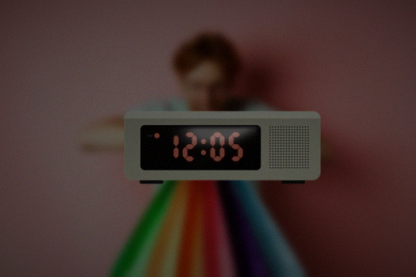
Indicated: **12:05**
